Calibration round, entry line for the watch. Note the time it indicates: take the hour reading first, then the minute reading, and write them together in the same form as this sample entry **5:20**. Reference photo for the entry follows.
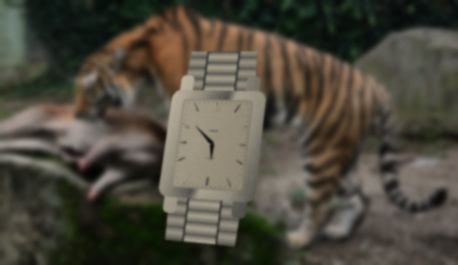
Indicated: **5:52**
